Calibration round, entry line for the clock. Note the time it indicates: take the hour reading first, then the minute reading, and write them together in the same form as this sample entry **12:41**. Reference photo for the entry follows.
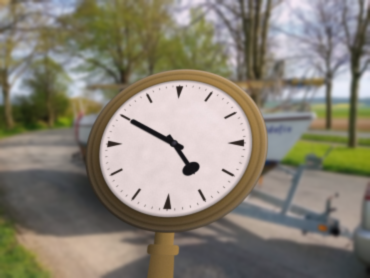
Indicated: **4:50**
